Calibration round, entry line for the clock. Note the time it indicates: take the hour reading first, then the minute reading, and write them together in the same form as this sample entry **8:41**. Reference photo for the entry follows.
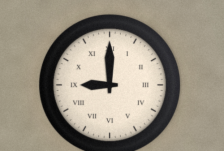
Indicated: **9:00**
